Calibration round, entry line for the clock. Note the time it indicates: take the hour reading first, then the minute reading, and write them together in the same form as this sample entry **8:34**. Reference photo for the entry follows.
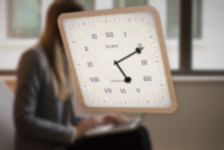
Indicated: **5:11**
